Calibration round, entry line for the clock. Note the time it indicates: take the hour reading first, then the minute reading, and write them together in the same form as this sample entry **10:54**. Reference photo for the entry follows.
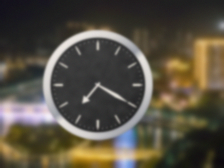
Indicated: **7:20**
